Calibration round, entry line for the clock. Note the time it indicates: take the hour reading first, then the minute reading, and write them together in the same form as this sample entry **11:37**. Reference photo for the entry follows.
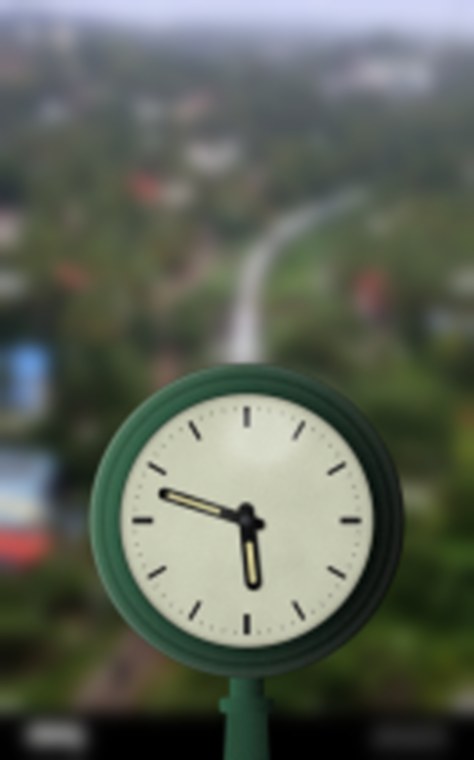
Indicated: **5:48**
